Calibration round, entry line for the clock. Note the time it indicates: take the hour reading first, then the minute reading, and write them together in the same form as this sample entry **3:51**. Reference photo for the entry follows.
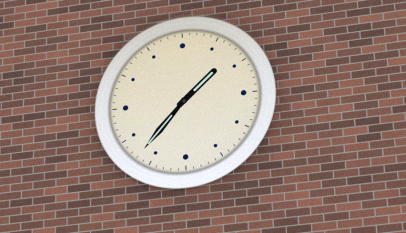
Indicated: **1:37**
